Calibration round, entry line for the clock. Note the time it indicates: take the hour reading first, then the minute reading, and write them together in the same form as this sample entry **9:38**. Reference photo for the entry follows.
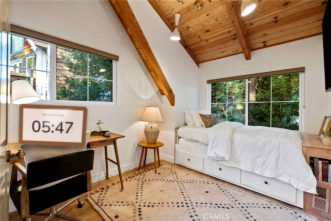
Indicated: **5:47**
